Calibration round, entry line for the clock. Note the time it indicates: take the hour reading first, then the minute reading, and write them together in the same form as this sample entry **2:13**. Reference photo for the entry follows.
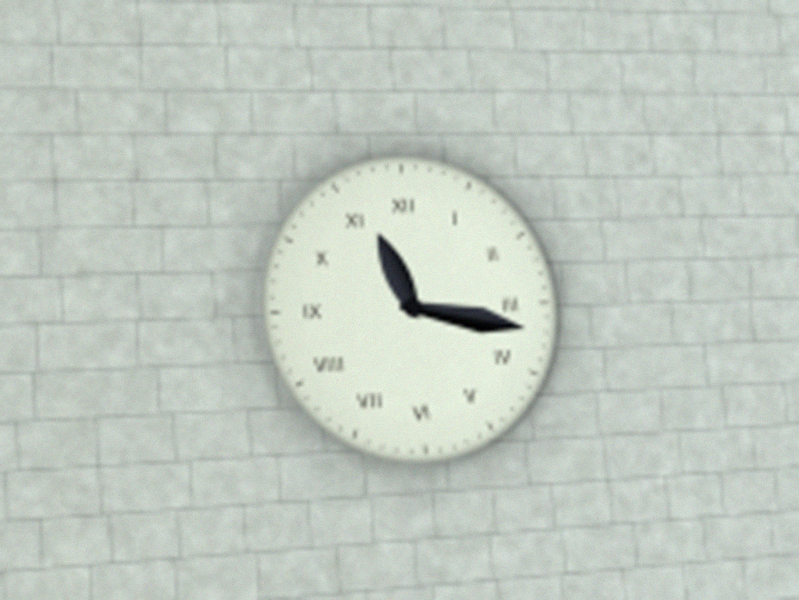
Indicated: **11:17**
